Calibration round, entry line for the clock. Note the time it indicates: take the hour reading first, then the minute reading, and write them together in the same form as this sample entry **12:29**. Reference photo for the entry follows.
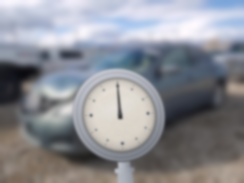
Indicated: **12:00**
